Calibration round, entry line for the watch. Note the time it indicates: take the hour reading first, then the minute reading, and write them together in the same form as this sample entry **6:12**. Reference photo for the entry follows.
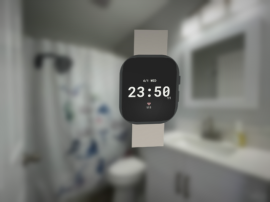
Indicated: **23:50**
